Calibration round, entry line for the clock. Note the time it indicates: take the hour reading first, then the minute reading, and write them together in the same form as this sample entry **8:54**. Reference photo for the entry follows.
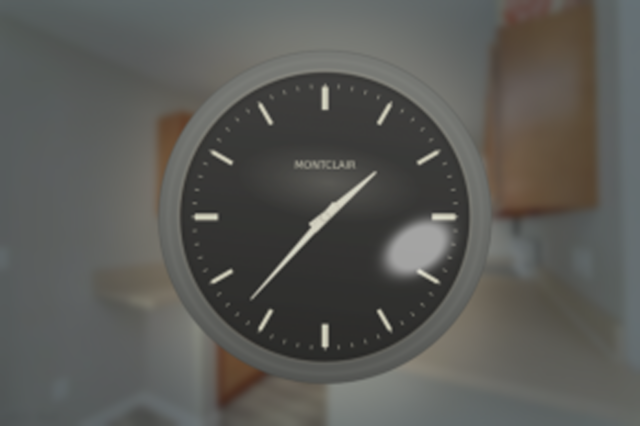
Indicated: **1:37**
